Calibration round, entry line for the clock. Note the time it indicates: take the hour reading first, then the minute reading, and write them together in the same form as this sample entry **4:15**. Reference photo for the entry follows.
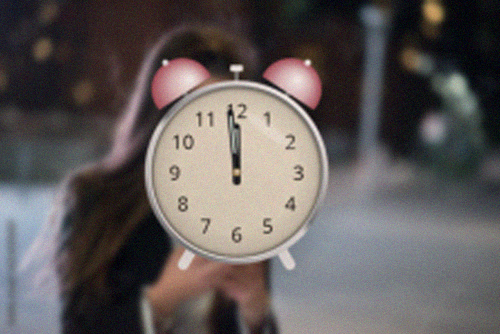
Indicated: **11:59**
